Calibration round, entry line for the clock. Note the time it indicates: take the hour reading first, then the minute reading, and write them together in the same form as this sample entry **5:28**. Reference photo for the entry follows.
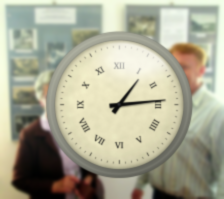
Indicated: **1:14**
